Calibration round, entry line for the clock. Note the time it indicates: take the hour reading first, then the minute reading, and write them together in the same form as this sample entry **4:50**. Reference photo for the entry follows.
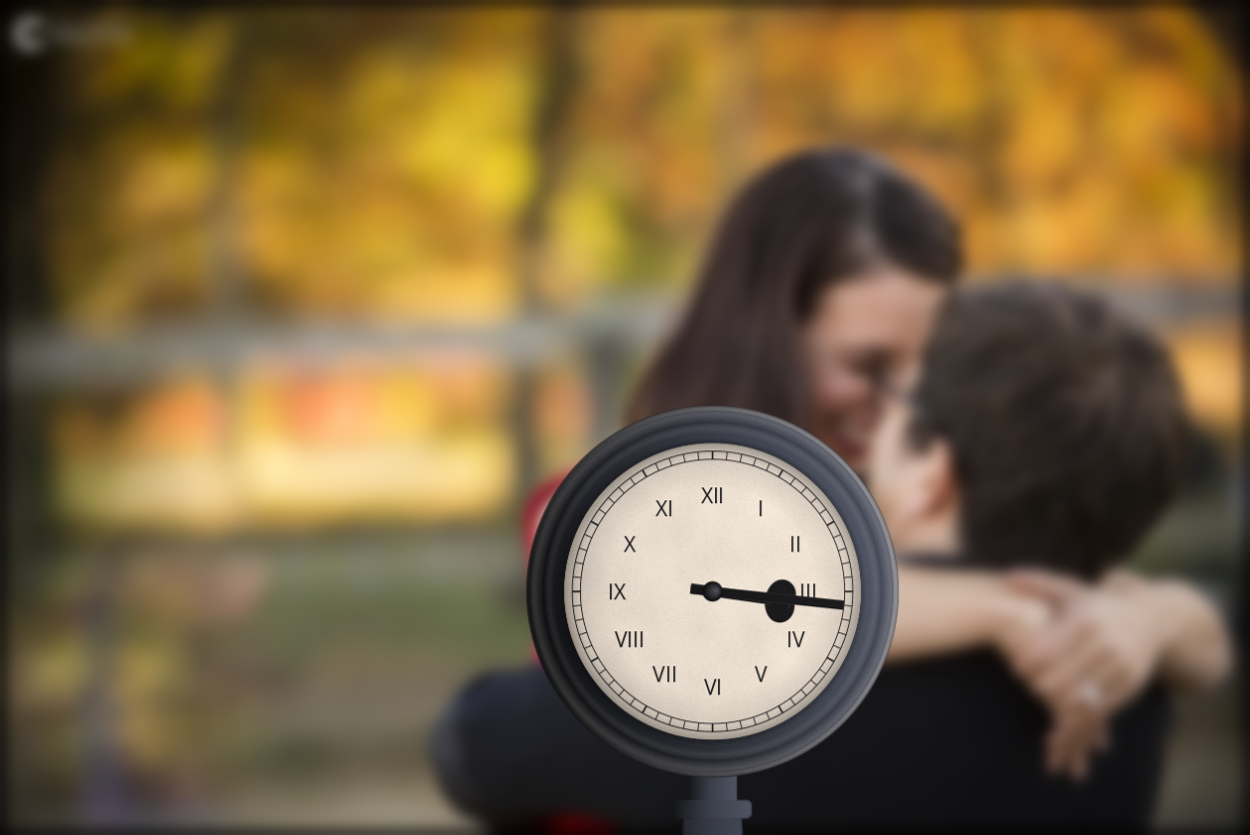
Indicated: **3:16**
